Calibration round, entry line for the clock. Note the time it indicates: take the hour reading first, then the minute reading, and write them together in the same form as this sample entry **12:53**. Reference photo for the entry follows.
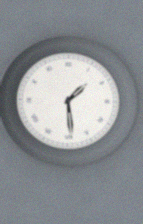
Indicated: **1:29**
